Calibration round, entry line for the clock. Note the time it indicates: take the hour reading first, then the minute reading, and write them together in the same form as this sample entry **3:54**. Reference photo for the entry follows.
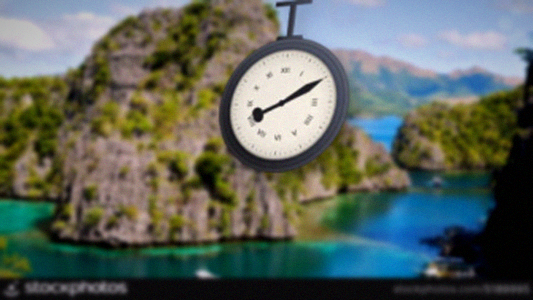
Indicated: **8:10**
